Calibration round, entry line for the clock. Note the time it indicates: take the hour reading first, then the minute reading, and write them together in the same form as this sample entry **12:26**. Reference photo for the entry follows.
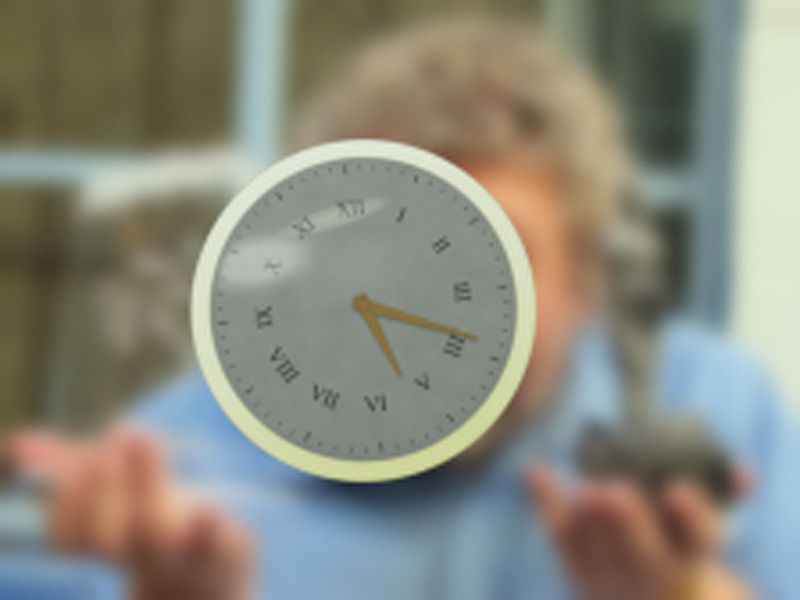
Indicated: **5:19**
